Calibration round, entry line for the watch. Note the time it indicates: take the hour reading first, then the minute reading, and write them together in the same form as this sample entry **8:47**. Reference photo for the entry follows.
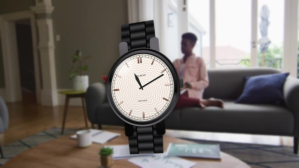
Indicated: **11:11**
